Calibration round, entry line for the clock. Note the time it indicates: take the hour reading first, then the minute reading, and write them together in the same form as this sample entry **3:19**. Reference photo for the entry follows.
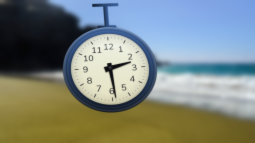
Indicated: **2:29**
